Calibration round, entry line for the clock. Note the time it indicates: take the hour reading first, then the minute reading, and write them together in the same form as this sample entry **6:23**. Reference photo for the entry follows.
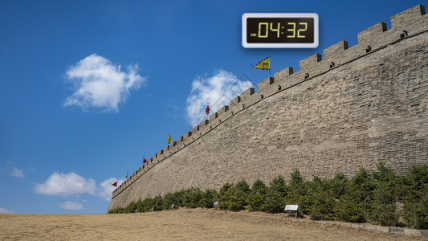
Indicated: **4:32**
